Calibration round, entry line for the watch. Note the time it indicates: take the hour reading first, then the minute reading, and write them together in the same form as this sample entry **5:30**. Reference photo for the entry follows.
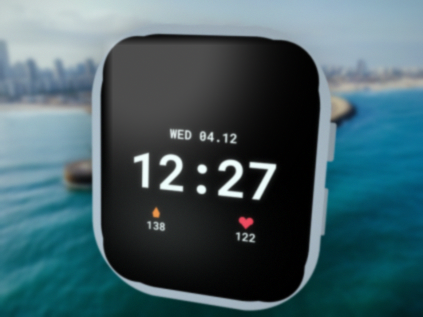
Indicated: **12:27**
